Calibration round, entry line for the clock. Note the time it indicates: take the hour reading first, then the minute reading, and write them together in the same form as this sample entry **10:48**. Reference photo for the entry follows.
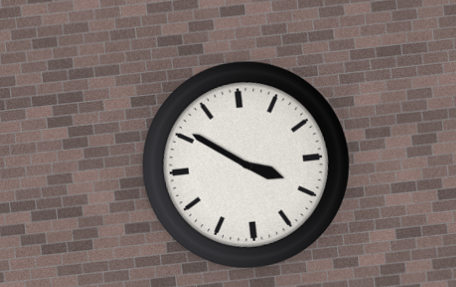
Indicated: **3:51**
